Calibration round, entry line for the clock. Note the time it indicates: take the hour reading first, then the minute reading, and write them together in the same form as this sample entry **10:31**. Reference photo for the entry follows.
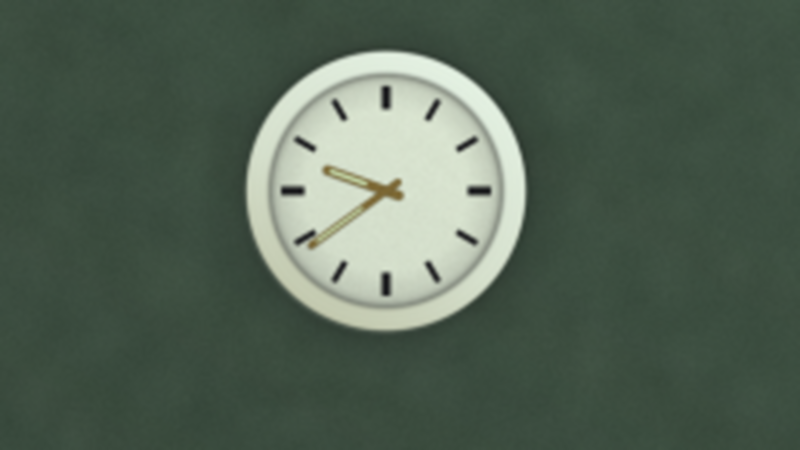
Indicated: **9:39**
